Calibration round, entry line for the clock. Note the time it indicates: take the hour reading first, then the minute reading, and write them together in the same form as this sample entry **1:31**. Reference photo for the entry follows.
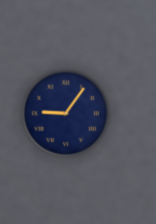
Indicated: **9:06**
